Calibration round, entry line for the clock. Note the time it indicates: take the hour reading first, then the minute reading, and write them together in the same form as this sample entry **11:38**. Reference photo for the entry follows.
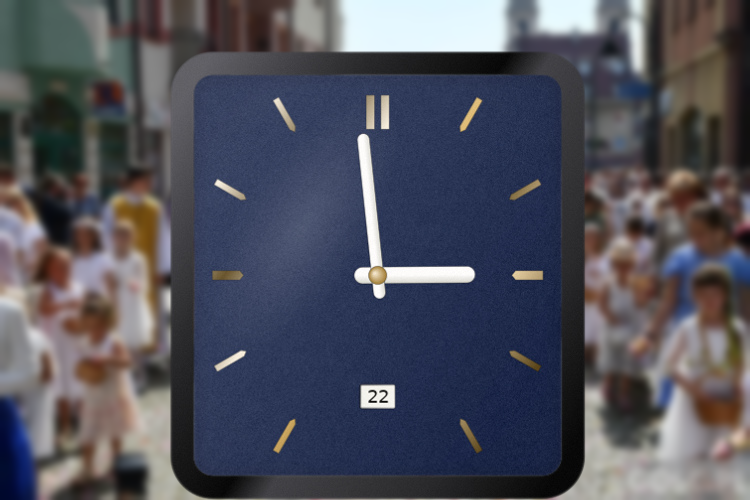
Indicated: **2:59**
